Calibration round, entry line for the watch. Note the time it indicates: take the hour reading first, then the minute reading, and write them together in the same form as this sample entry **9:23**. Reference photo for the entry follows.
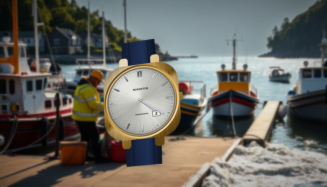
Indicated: **4:21**
